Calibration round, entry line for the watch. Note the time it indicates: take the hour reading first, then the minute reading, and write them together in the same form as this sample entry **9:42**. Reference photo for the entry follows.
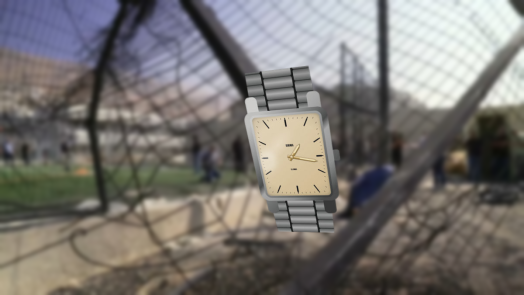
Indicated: **1:17**
